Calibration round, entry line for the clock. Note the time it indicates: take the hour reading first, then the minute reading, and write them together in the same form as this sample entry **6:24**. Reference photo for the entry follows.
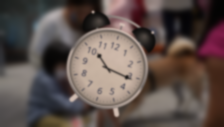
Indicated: **10:16**
